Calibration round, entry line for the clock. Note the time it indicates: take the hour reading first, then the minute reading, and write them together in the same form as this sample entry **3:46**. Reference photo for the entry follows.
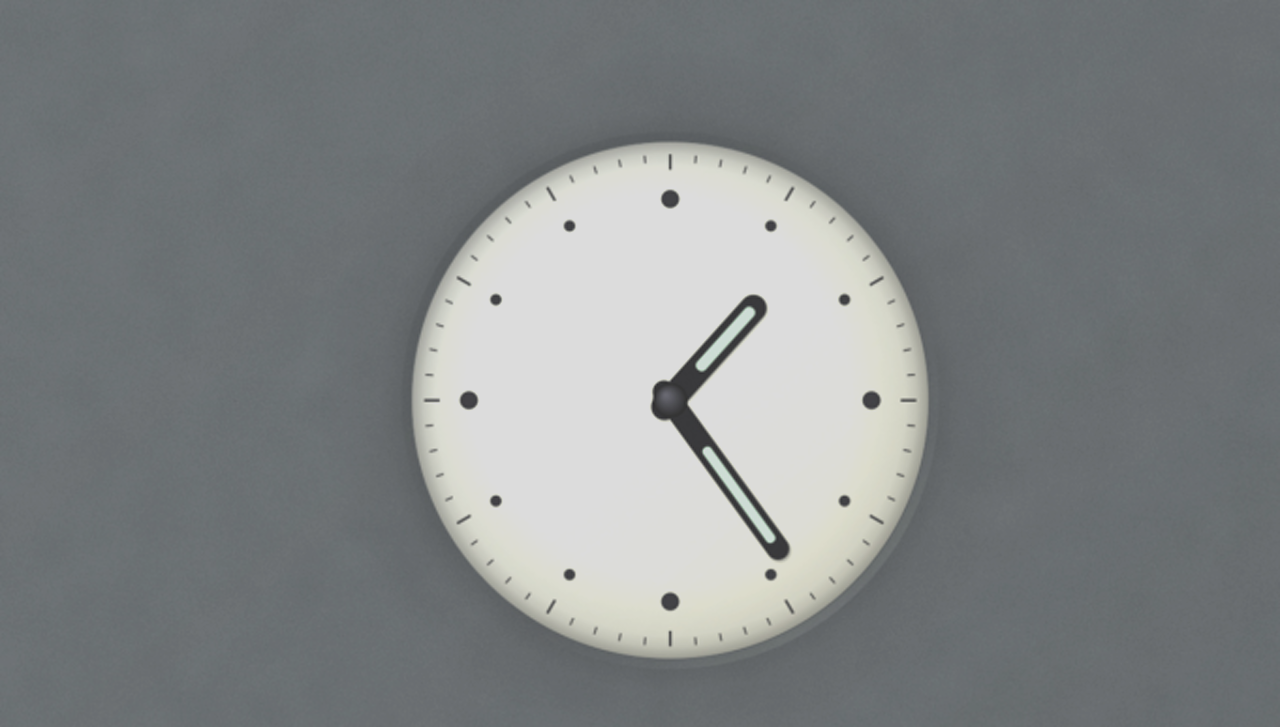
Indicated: **1:24**
